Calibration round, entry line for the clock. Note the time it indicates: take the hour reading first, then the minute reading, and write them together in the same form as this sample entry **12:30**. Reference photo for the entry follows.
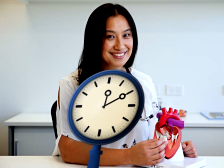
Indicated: **12:10**
